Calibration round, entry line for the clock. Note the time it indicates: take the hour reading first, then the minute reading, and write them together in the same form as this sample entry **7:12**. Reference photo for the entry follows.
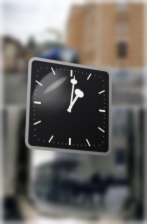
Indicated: **1:01**
